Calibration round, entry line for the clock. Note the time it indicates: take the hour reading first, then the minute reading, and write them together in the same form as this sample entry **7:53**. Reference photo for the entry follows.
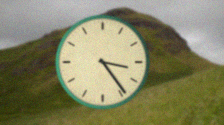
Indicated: **3:24**
